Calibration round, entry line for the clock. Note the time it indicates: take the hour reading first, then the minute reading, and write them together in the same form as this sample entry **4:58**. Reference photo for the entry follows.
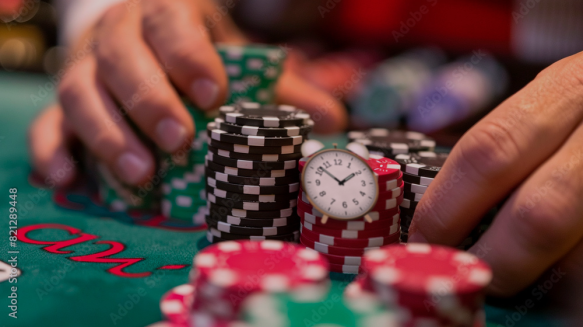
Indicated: **1:52**
